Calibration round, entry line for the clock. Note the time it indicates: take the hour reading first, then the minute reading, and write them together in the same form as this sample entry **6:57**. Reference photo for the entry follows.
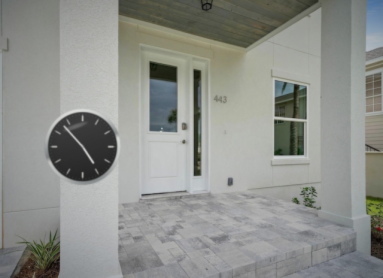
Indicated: **4:53**
